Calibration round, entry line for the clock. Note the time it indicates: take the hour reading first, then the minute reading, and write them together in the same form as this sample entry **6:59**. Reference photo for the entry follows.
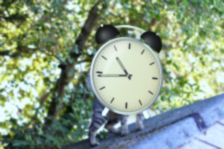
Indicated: **10:44**
